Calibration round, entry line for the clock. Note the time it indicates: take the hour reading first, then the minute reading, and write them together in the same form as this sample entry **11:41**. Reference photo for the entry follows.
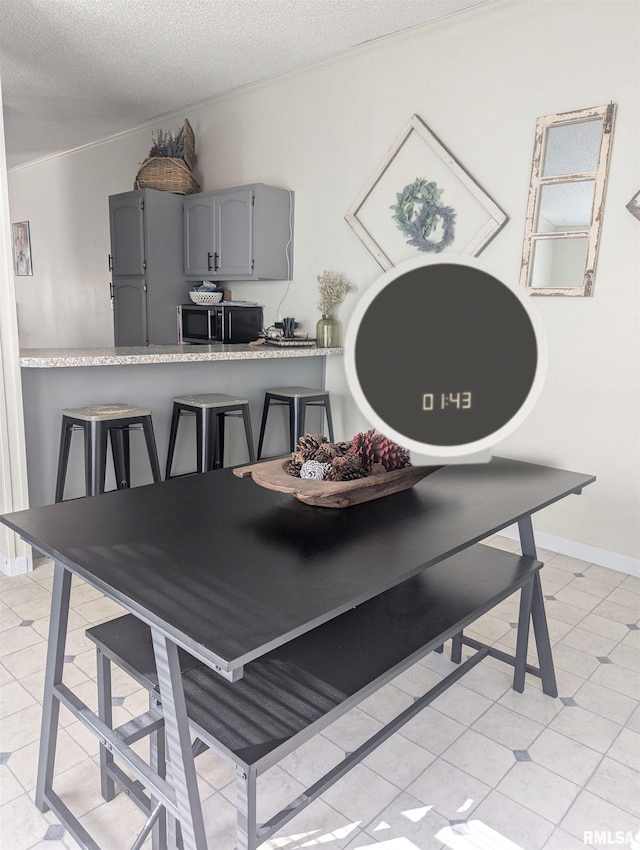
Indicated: **1:43**
